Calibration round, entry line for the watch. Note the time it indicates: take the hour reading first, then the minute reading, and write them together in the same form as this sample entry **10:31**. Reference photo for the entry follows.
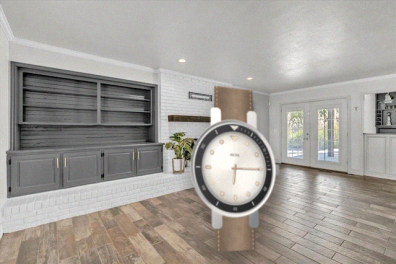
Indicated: **6:15**
